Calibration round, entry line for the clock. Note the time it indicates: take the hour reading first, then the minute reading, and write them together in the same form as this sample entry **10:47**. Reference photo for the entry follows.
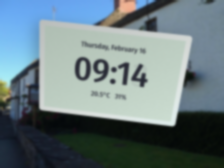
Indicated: **9:14**
